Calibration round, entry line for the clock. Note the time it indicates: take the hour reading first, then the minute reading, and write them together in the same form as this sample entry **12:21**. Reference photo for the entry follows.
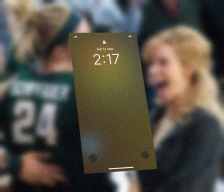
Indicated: **2:17**
